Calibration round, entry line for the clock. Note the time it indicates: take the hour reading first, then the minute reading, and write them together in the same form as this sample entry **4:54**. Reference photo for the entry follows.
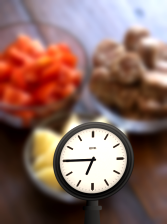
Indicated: **6:45**
